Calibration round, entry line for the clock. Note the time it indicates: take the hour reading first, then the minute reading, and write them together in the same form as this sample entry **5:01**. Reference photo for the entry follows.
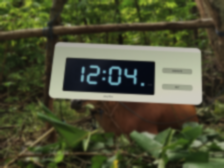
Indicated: **12:04**
